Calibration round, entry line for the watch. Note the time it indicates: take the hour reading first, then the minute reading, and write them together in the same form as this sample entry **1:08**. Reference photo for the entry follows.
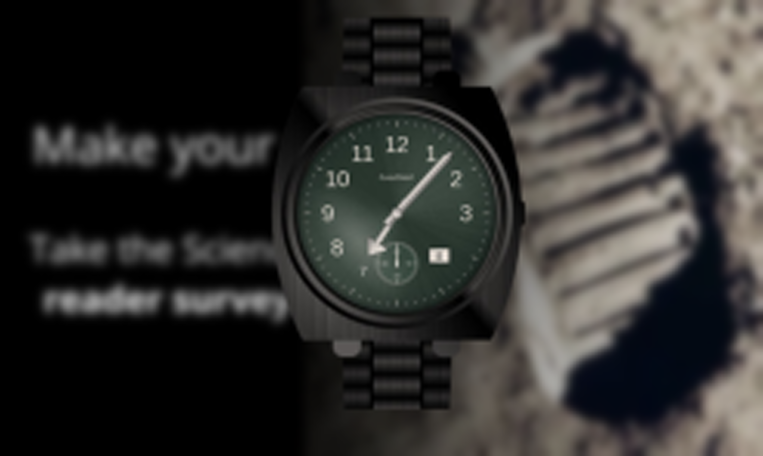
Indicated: **7:07**
